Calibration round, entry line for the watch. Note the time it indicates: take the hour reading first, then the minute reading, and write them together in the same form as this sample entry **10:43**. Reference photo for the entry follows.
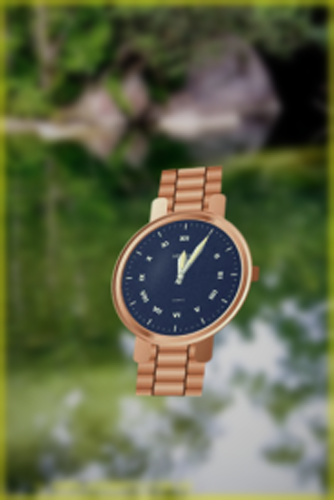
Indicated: **12:05**
